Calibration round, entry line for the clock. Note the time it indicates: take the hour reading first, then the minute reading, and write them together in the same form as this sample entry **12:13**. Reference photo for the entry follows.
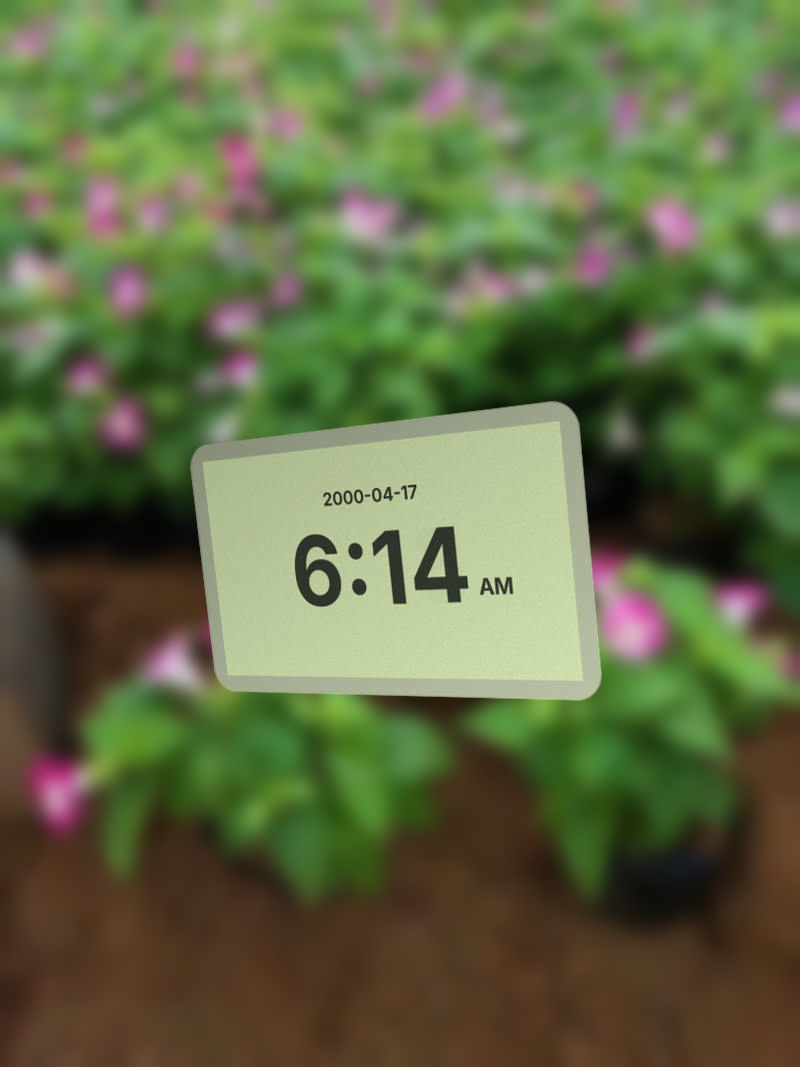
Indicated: **6:14**
